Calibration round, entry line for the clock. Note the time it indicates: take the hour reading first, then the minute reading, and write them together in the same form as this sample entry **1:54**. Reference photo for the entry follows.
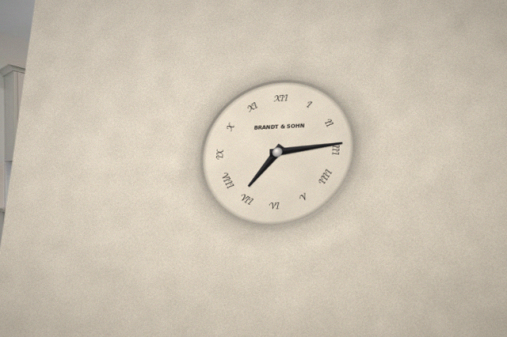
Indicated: **7:14**
